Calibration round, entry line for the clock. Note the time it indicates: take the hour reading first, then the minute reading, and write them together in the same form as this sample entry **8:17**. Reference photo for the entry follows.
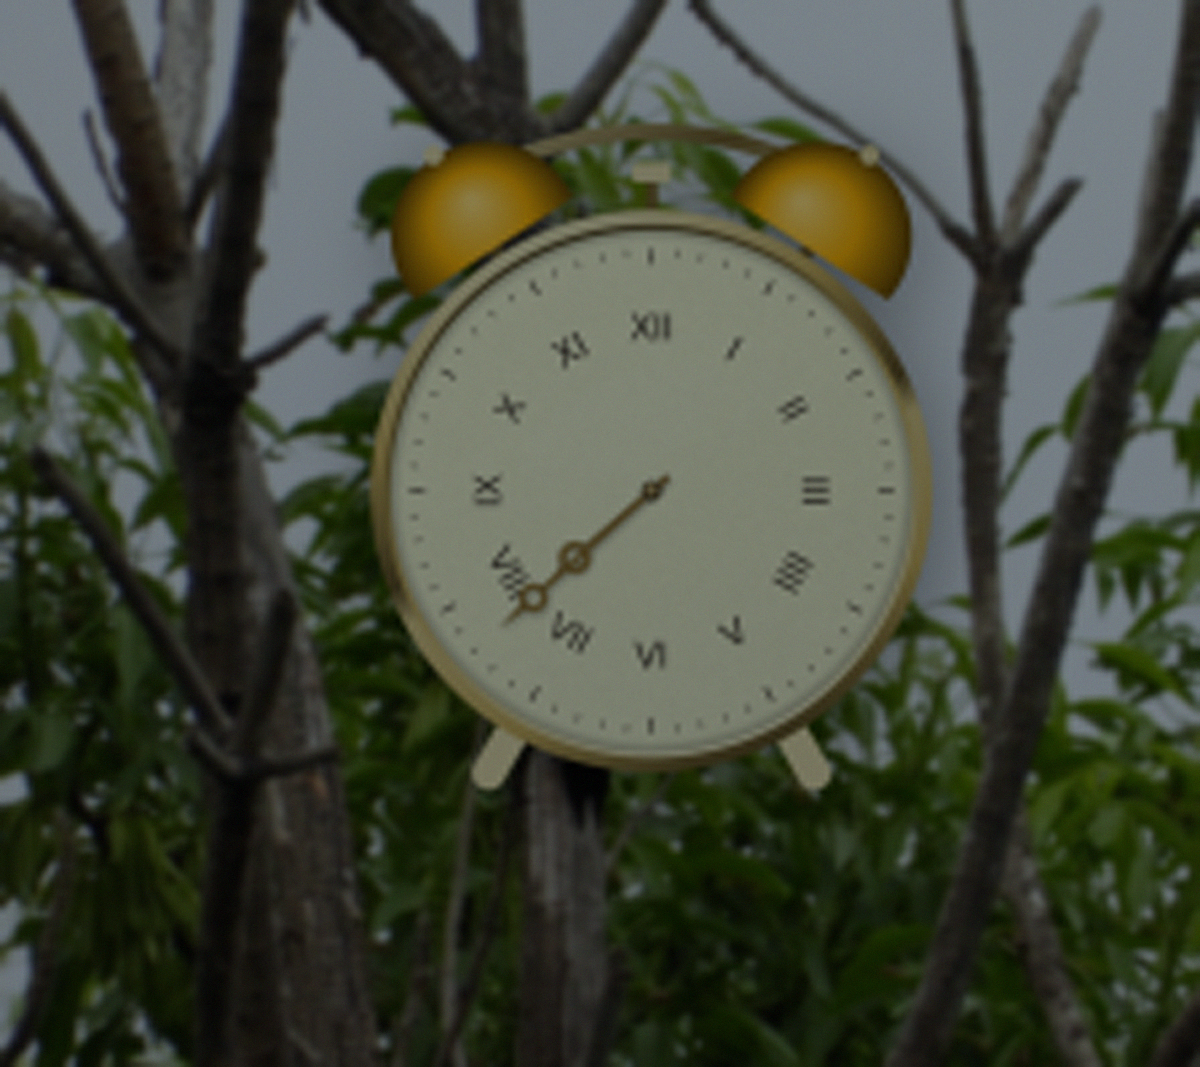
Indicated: **7:38**
